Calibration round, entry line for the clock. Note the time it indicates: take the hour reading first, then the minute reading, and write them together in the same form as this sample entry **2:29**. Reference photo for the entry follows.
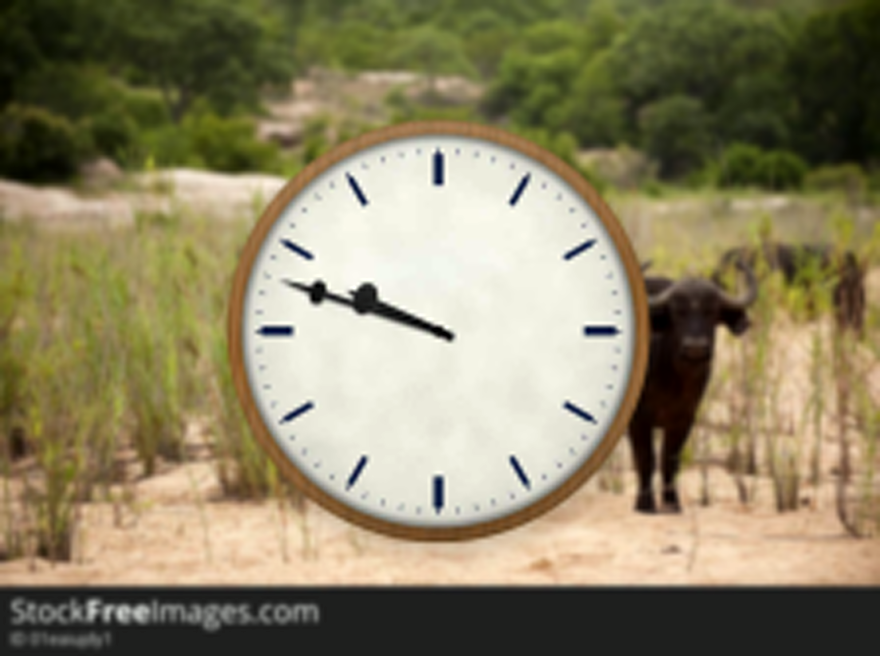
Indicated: **9:48**
